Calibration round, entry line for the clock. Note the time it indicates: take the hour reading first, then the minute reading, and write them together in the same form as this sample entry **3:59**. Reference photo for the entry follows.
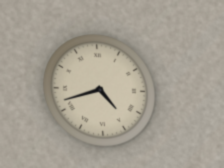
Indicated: **4:42**
